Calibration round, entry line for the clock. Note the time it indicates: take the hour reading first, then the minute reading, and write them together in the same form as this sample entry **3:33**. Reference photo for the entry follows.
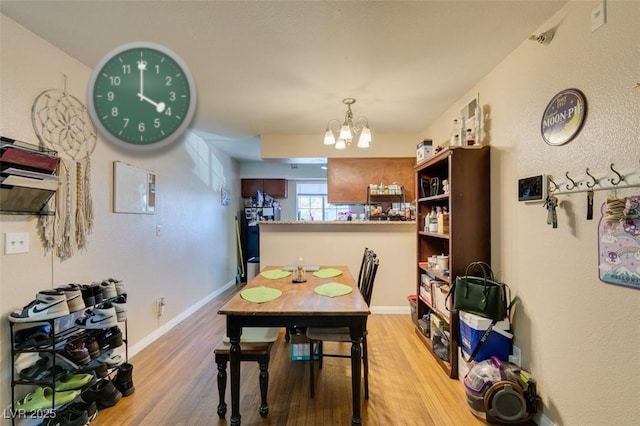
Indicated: **4:00**
